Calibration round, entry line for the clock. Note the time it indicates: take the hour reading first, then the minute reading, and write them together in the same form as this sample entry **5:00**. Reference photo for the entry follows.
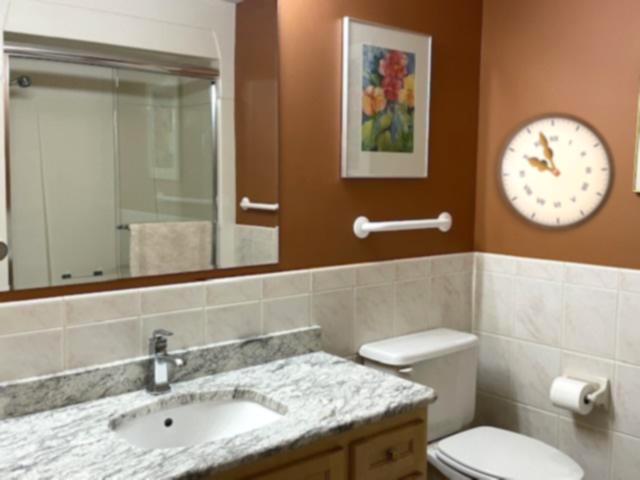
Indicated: **9:57**
